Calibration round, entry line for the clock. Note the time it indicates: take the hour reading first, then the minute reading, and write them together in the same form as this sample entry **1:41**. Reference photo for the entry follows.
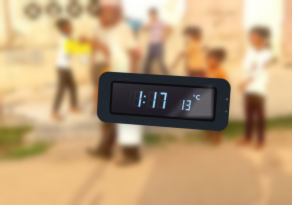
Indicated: **1:17**
